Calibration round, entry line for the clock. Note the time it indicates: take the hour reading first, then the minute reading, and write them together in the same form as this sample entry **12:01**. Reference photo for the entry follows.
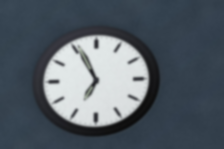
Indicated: **6:56**
